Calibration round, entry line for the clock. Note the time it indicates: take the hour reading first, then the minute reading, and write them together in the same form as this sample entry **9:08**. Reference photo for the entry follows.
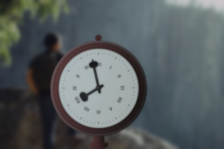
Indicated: **7:58**
